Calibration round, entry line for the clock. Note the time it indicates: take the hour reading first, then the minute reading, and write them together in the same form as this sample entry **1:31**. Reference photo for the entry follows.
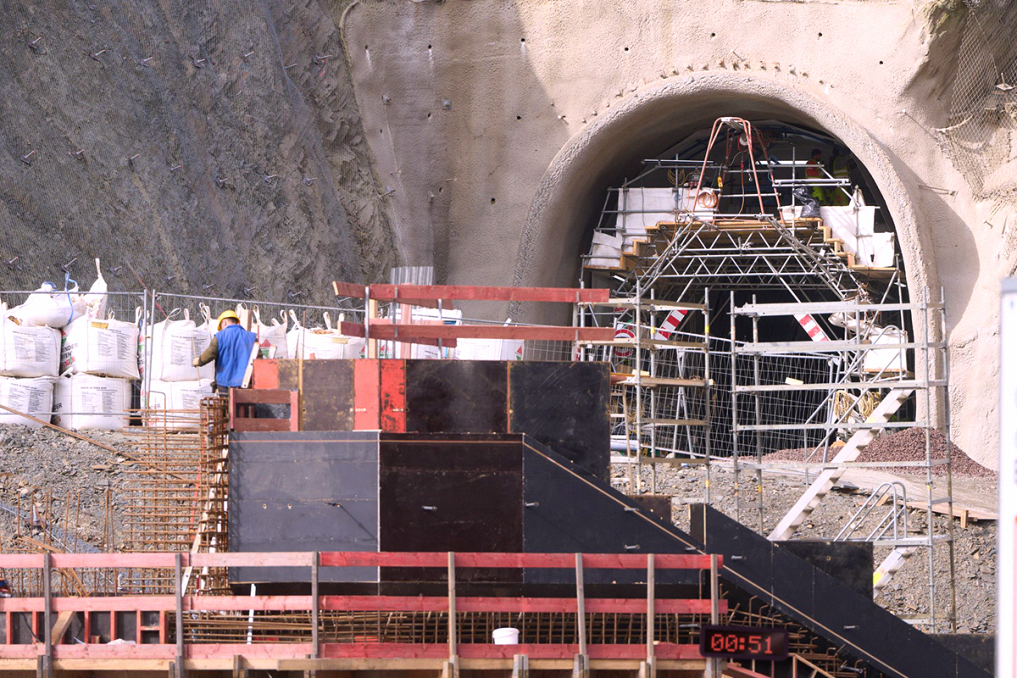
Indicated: **0:51**
